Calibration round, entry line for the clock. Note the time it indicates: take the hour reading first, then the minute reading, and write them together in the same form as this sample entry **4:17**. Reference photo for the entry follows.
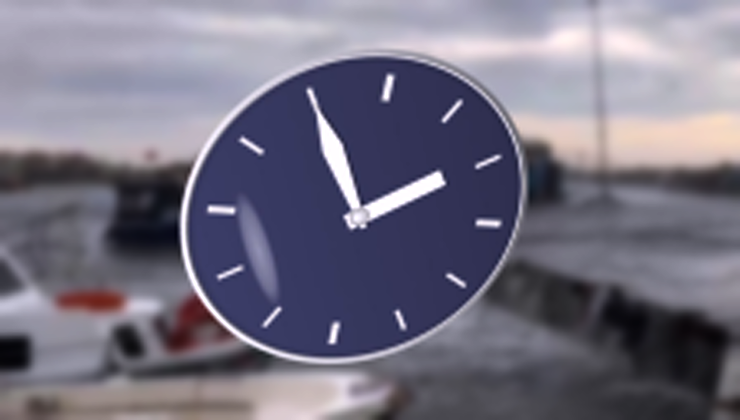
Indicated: **1:55**
